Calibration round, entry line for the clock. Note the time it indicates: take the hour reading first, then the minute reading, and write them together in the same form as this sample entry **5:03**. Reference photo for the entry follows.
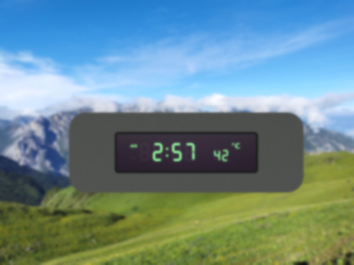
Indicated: **2:57**
